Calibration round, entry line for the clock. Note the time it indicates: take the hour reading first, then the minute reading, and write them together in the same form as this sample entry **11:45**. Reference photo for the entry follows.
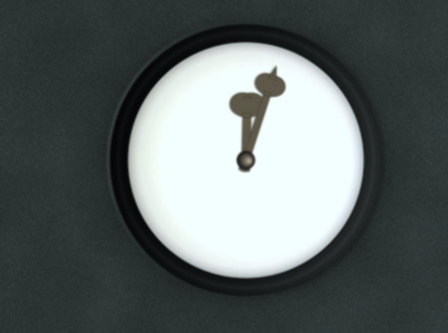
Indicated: **12:03**
